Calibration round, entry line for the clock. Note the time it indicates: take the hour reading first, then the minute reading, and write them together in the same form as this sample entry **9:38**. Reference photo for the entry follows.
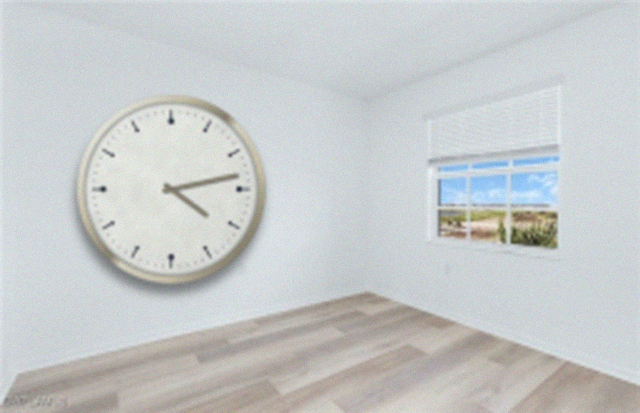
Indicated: **4:13**
